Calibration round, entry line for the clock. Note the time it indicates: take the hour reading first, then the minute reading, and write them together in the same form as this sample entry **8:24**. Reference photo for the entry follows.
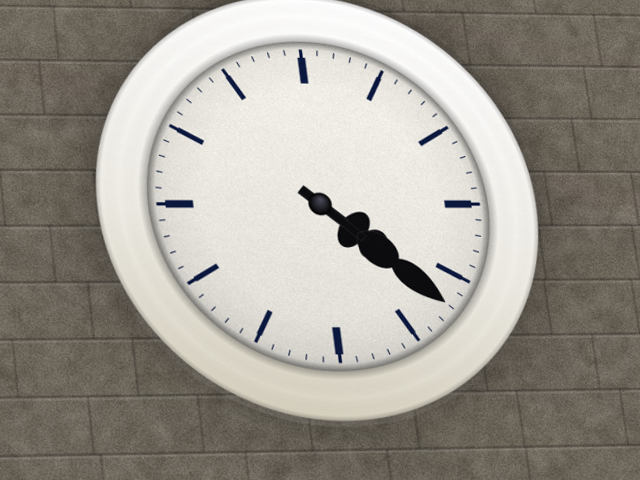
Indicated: **4:22**
